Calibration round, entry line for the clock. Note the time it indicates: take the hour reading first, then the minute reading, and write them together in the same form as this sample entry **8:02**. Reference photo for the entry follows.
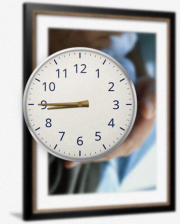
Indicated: **8:45**
